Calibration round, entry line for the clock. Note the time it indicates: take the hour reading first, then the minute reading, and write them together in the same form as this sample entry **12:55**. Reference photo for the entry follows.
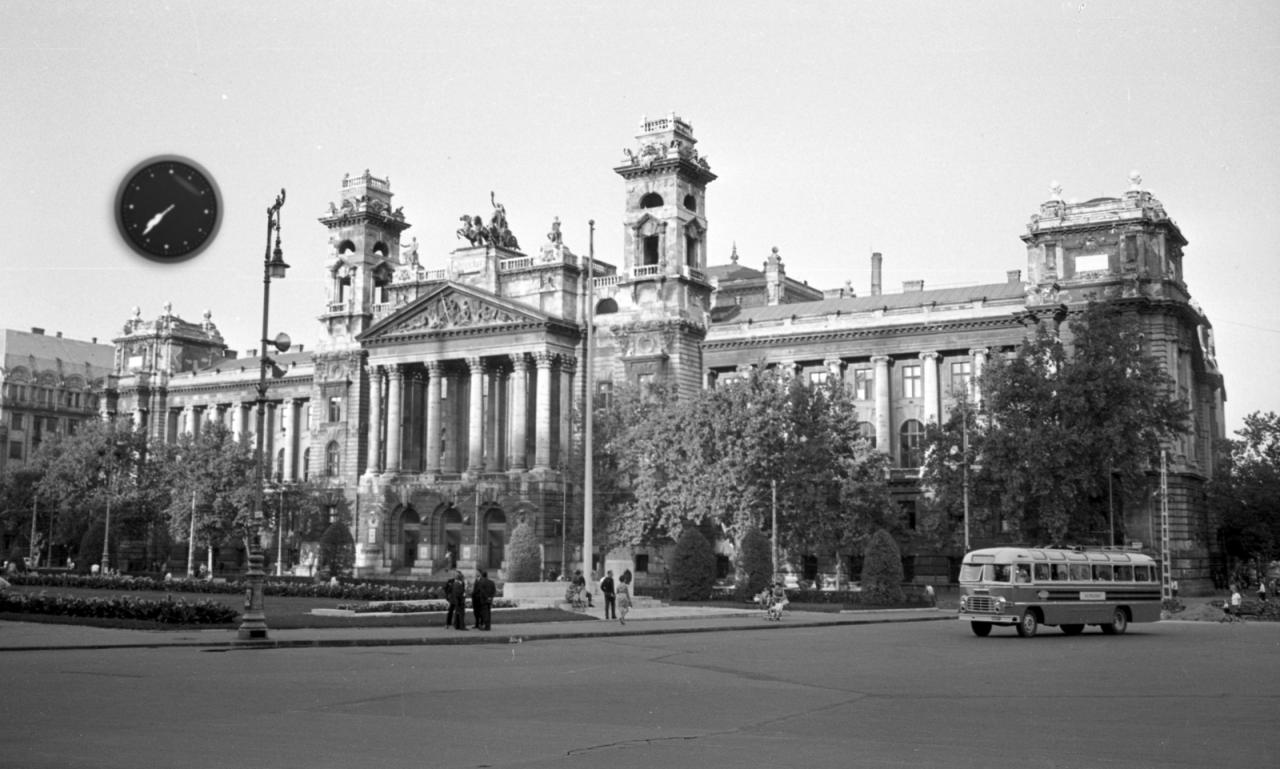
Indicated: **7:37**
